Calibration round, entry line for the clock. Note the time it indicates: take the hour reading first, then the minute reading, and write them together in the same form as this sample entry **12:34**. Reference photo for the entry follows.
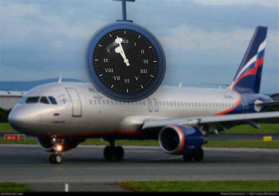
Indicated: **10:57**
